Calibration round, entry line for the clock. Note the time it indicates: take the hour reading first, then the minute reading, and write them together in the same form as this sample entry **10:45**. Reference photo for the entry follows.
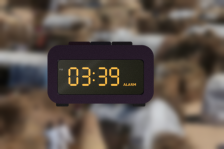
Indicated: **3:39**
